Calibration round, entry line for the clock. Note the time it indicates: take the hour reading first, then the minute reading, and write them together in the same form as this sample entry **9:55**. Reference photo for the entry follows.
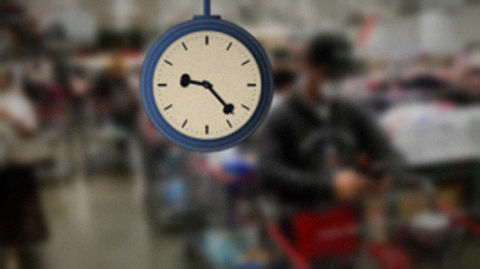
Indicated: **9:23**
